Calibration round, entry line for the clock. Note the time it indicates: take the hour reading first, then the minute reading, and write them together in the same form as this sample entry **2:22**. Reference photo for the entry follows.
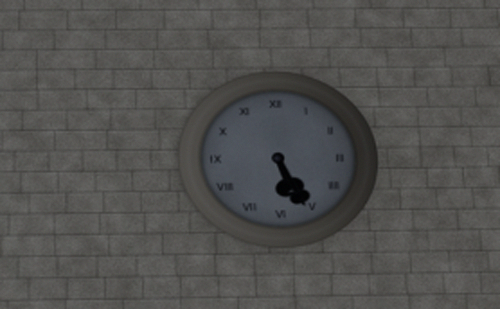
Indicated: **5:26**
